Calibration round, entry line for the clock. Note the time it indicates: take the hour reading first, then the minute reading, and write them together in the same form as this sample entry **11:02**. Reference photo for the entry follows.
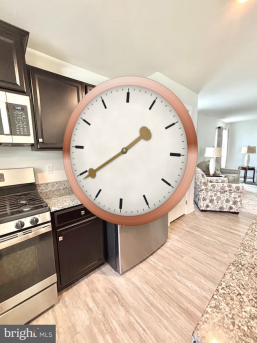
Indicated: **1:39**
